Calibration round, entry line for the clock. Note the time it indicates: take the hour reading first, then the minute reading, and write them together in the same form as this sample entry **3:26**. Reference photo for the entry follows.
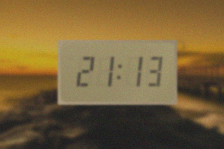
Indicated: **21:13**
